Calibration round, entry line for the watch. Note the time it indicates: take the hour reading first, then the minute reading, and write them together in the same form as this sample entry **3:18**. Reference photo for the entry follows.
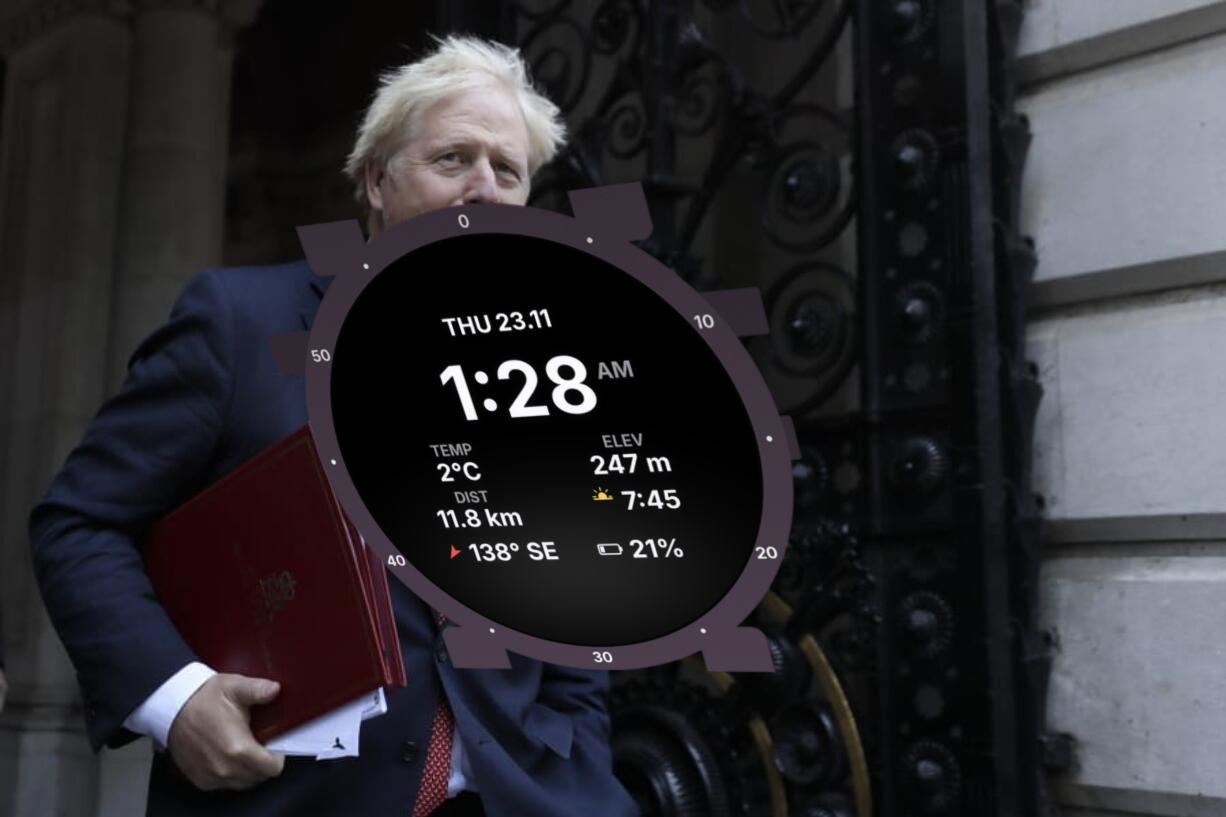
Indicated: **1:28**
